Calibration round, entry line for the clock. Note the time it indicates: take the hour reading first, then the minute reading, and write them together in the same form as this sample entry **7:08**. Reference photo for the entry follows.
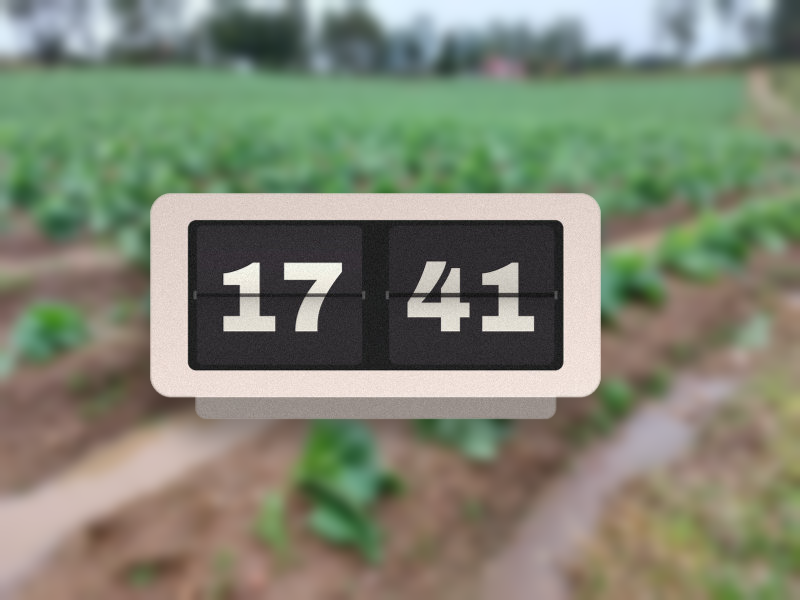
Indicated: **17:41**
